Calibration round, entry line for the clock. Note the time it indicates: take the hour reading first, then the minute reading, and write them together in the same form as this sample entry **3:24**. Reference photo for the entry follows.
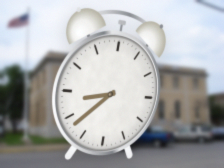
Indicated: **8:38**
